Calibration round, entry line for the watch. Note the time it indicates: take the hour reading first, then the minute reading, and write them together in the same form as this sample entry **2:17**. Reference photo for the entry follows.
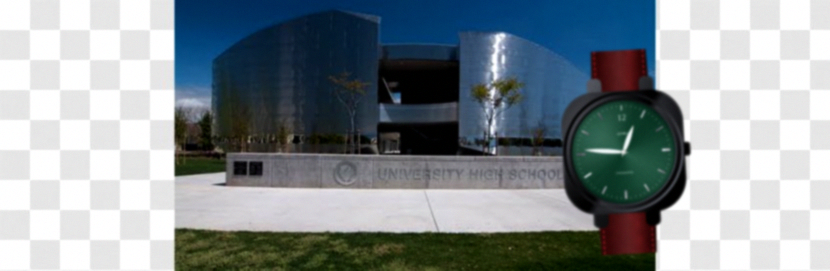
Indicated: **12:46**
